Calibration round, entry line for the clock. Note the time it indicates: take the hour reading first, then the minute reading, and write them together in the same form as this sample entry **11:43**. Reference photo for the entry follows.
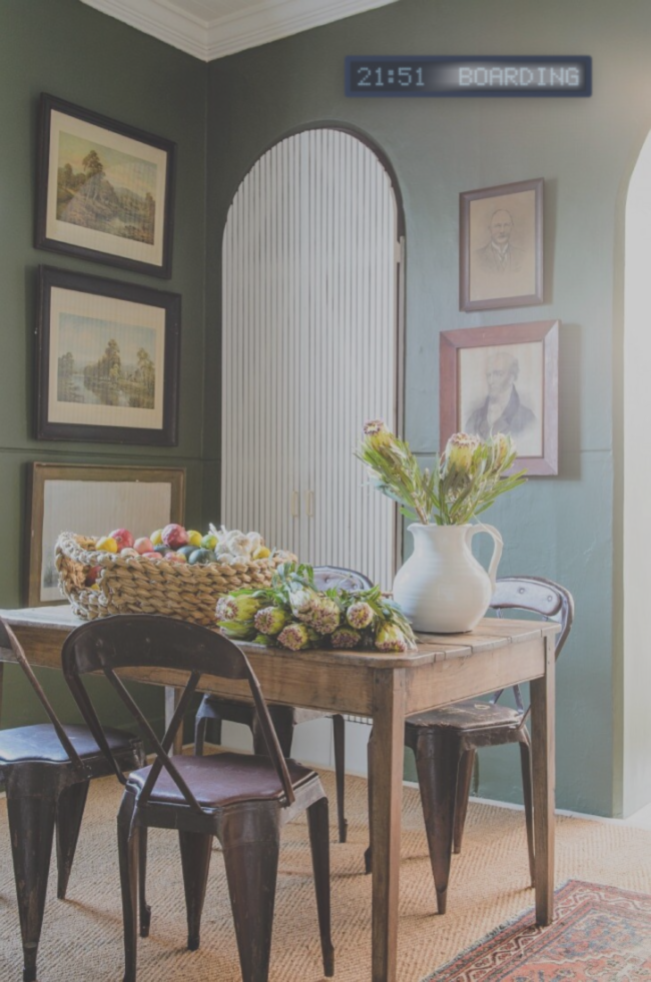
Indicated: **21:51**
